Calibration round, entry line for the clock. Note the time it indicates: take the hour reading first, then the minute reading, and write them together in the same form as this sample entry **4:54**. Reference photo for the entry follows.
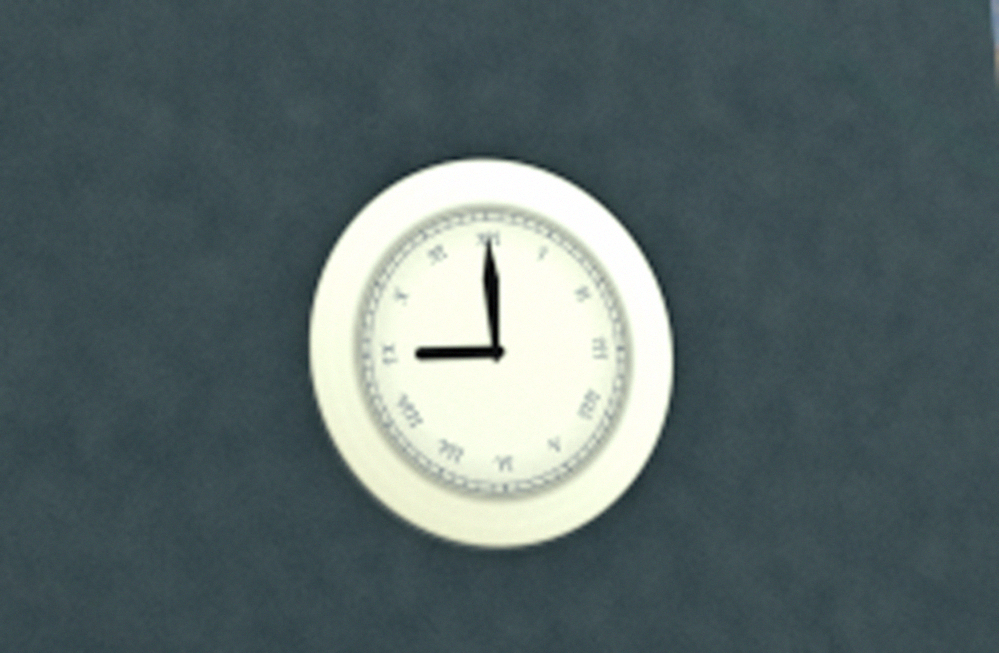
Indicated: **9:00**
